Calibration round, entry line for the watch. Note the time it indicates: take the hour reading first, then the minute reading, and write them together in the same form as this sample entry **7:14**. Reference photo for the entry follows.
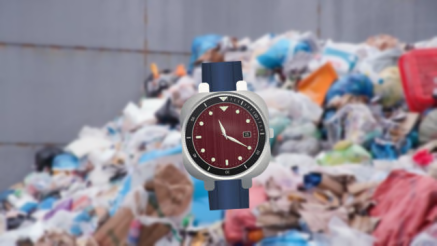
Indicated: **11:20**
